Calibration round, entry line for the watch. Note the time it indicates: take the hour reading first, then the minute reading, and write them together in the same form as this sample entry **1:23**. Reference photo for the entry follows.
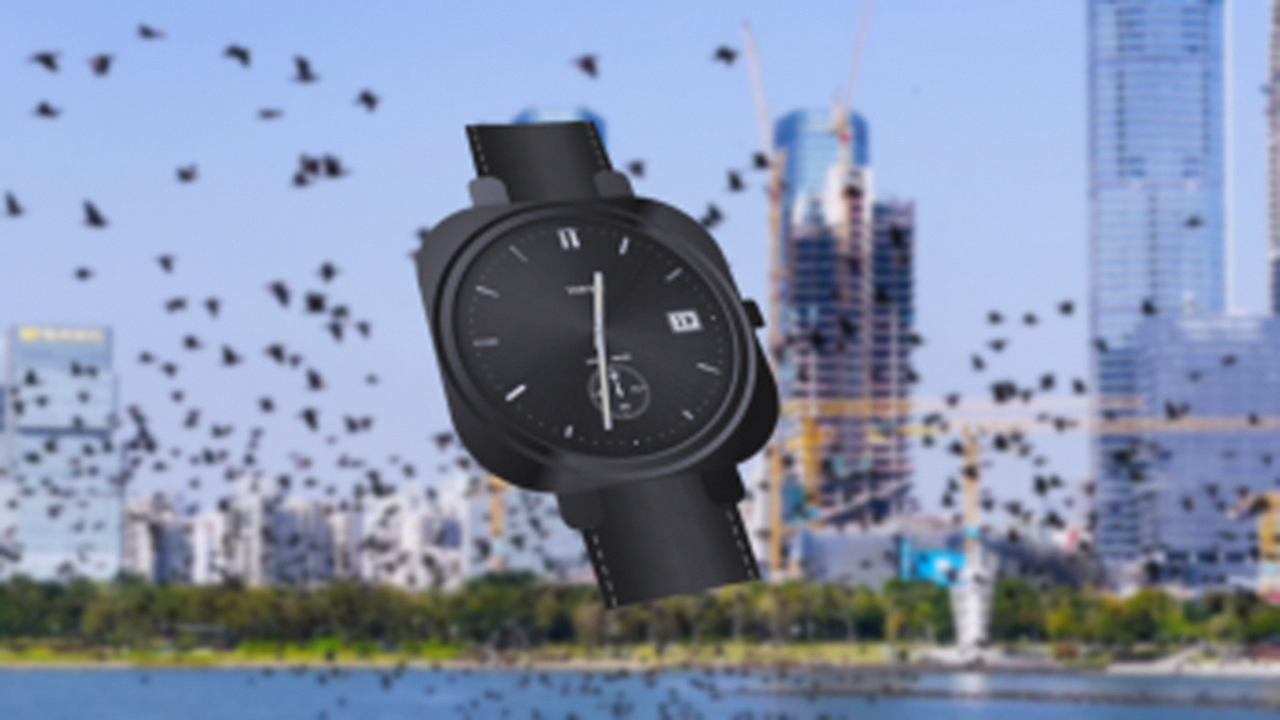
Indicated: **12:32**
